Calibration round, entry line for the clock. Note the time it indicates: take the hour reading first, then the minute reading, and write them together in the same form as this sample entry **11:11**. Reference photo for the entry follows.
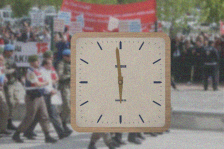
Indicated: **5:59**
